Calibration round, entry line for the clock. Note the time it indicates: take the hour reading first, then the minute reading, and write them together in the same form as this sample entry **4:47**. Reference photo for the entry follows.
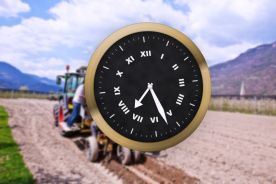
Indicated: **7:27**
